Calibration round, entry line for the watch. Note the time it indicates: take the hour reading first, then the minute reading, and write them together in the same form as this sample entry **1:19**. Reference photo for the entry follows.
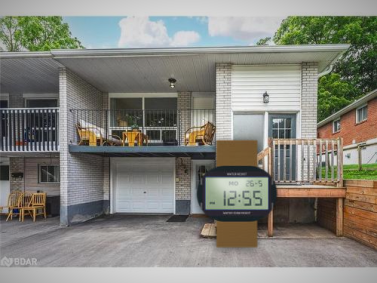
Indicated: **12:55**
